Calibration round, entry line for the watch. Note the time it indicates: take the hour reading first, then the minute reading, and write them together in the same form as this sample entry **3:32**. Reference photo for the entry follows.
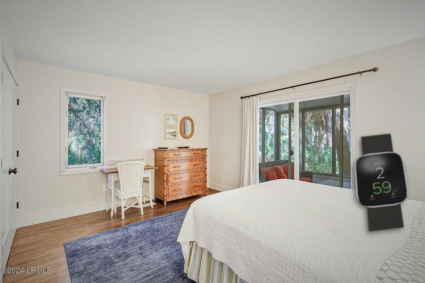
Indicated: **2:59**
